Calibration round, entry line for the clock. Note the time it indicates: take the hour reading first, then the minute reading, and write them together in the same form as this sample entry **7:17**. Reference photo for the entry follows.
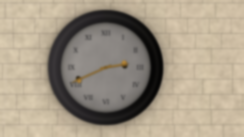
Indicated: **2:41**
